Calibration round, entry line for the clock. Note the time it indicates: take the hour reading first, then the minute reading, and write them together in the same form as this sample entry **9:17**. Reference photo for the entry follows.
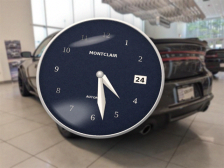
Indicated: **4:28**
